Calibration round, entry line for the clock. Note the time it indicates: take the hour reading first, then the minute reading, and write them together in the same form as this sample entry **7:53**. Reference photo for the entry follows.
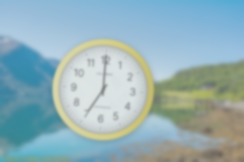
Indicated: **7:00**
